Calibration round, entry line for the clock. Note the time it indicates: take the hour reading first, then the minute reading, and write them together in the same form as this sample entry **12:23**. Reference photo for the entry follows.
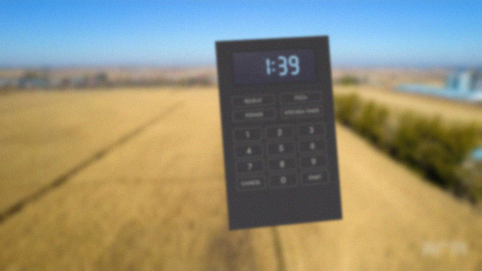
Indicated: **1:39**
